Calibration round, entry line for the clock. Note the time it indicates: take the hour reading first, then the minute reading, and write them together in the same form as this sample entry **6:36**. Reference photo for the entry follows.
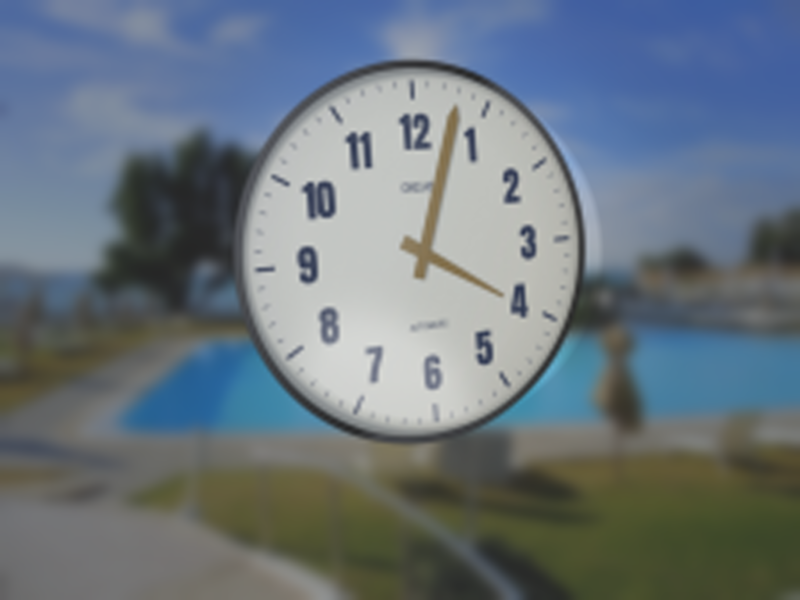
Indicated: **4:03**
